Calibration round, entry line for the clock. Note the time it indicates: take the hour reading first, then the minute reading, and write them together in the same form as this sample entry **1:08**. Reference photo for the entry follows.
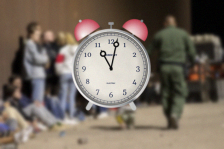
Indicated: **11:02**
